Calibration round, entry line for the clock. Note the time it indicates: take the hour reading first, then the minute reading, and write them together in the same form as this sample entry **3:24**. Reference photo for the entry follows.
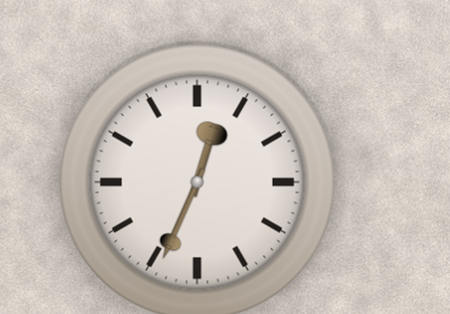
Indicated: **12:34**
